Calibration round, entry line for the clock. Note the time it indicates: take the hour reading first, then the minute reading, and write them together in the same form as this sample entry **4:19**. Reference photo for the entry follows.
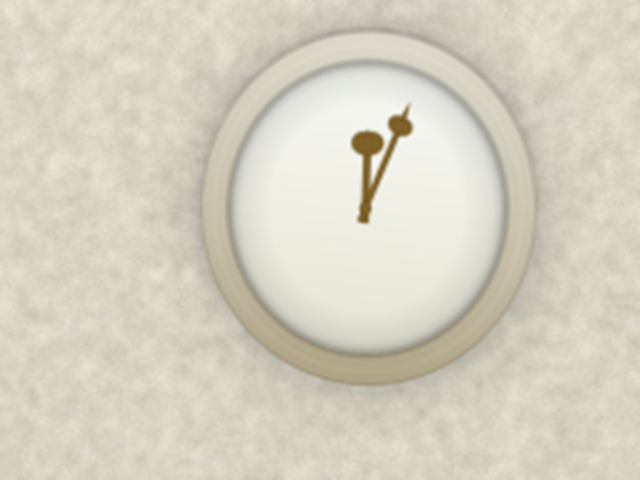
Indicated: **12:04**
